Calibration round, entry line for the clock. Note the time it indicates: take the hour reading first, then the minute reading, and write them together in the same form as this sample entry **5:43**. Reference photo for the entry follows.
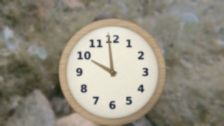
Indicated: **9:59**
